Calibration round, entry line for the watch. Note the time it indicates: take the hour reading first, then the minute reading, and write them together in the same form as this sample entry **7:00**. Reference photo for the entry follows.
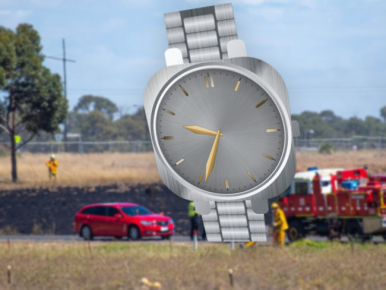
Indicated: **9:34**
